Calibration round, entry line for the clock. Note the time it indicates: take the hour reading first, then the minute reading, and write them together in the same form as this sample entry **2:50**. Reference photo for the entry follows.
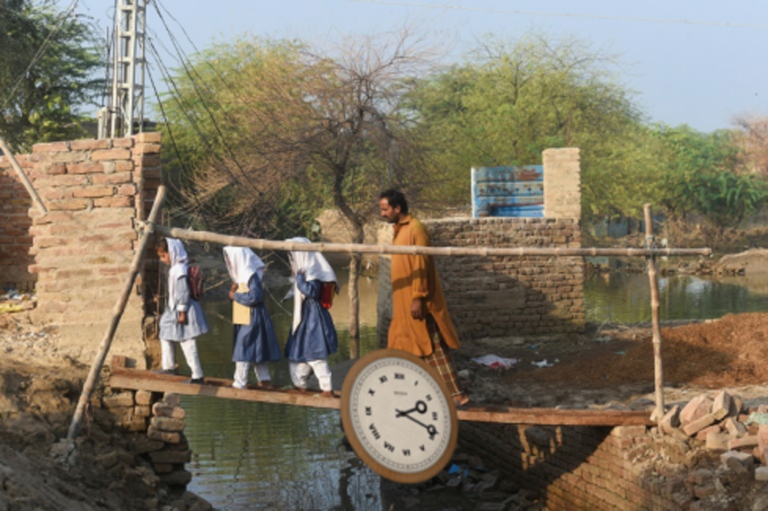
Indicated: **2:19**
